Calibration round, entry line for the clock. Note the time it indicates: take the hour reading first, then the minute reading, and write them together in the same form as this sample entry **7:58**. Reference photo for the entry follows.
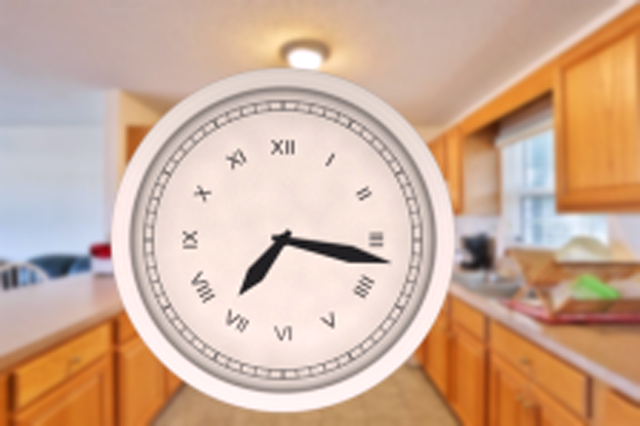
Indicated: **7:17**
